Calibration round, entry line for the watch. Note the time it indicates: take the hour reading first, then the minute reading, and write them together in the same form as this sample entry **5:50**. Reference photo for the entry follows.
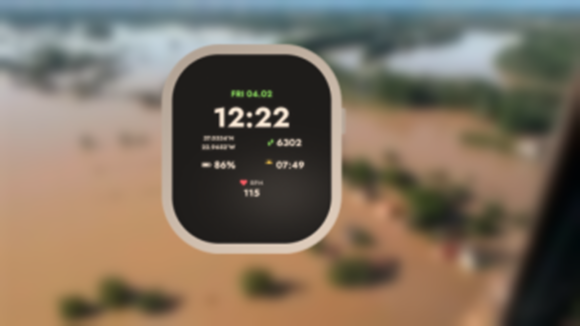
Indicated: **12:22**
